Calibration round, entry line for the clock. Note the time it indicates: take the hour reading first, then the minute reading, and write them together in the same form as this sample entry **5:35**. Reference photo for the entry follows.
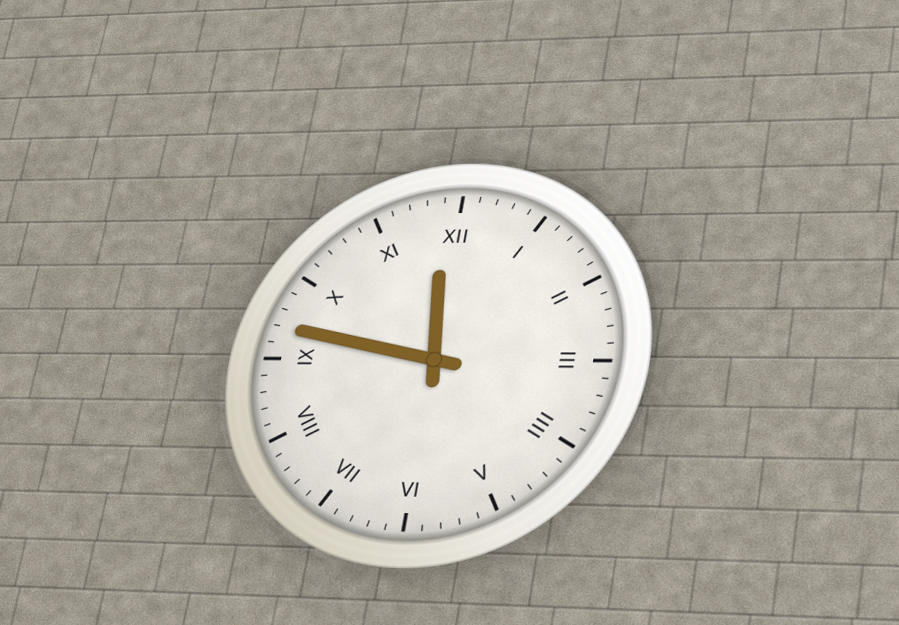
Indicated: **11:47**
